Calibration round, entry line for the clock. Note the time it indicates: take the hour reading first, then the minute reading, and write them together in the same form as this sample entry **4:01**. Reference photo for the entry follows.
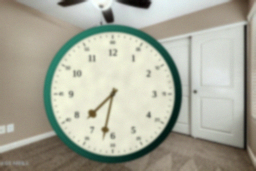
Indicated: **7:32**
